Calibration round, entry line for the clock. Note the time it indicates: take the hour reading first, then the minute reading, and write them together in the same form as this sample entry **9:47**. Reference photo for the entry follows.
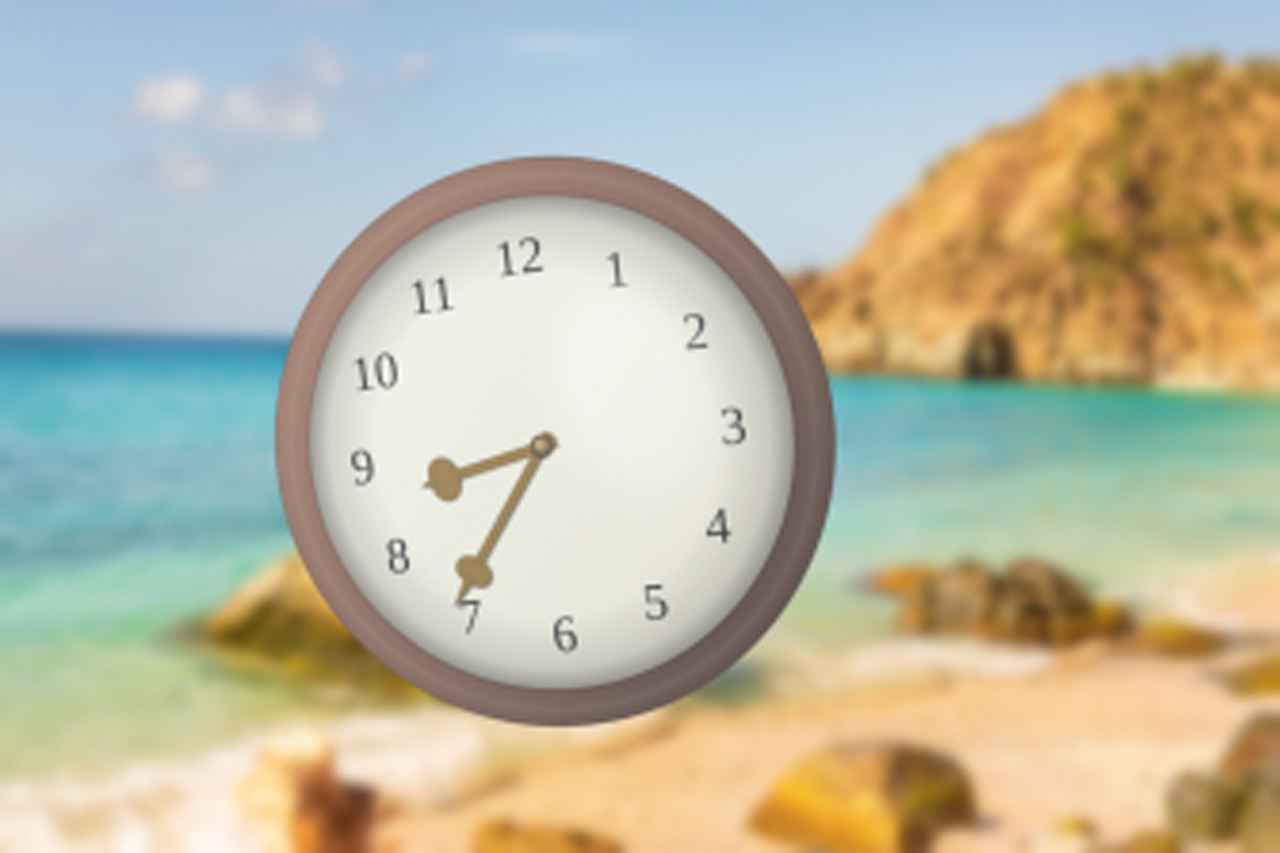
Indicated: **8:36**
